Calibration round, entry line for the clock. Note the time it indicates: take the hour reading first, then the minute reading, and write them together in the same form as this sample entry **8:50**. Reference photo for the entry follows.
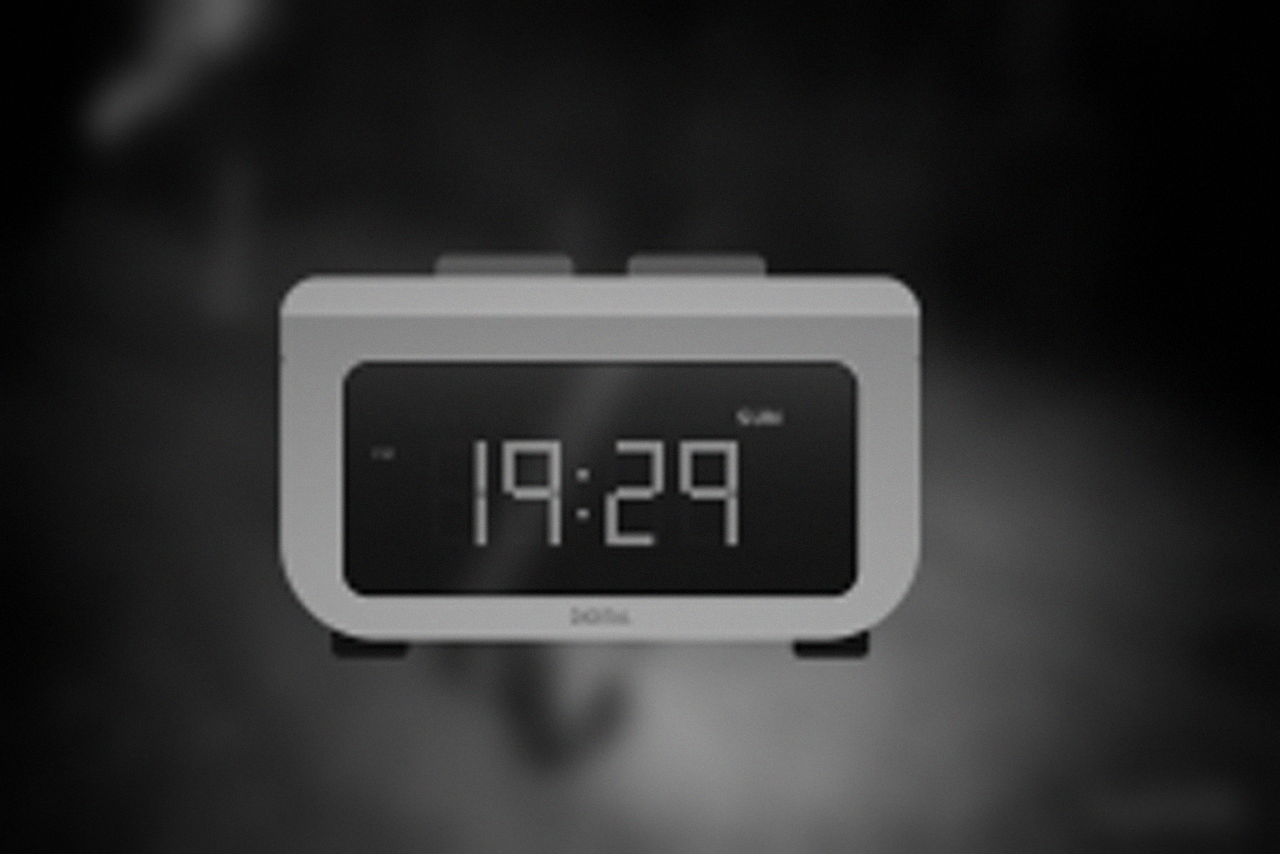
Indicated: **19:29**
